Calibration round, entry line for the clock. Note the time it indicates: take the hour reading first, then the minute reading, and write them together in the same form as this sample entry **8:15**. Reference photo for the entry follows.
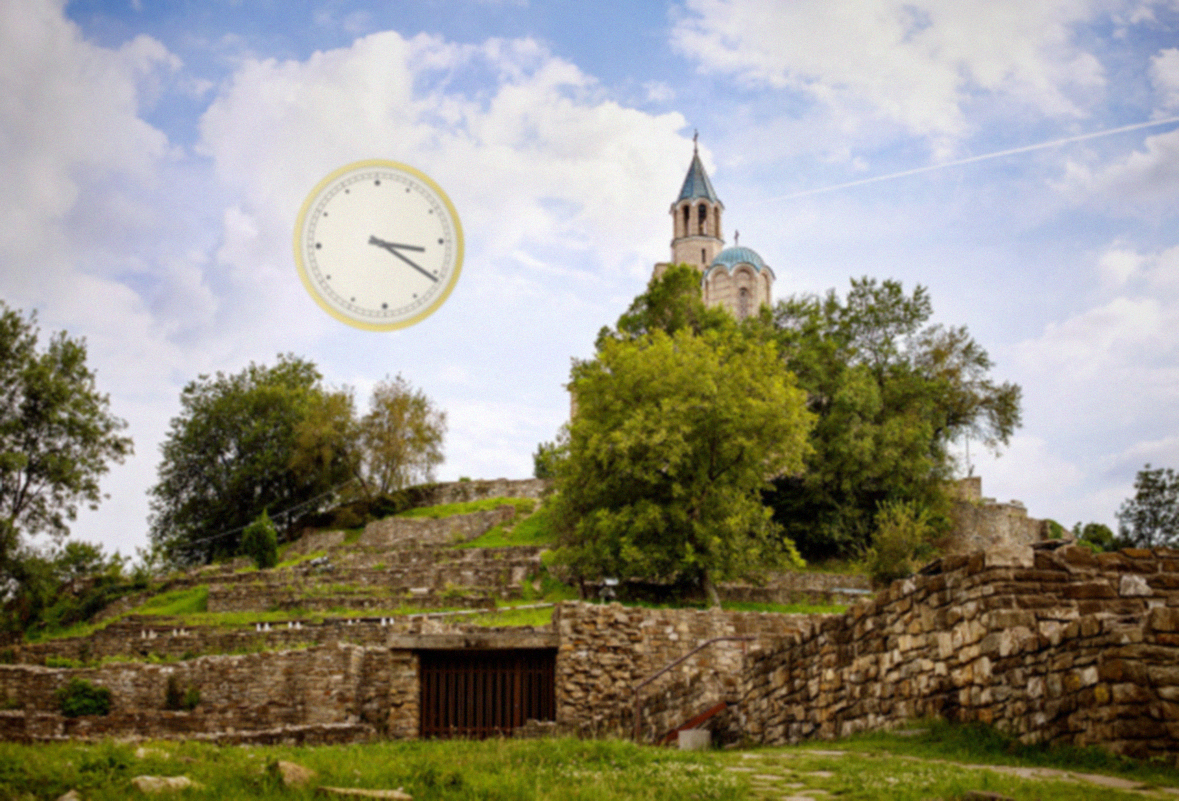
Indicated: **3:21**
